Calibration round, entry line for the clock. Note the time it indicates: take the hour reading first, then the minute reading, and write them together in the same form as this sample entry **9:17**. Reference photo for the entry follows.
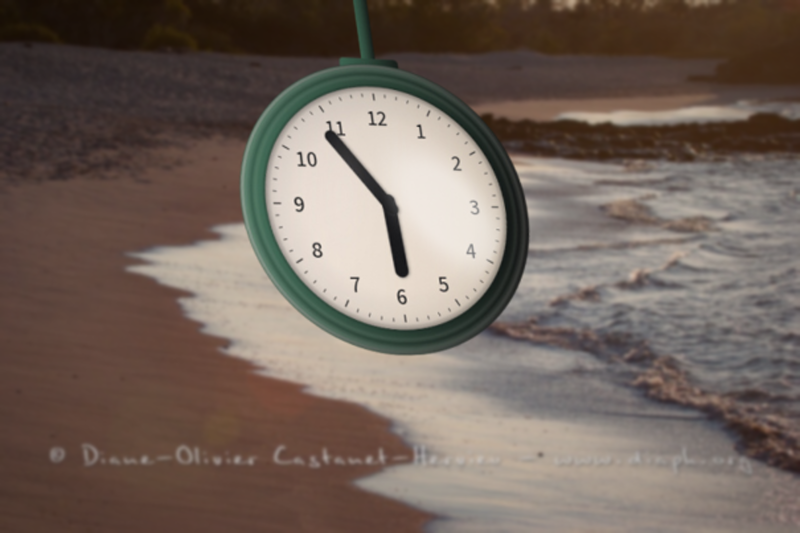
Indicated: **5:54**
